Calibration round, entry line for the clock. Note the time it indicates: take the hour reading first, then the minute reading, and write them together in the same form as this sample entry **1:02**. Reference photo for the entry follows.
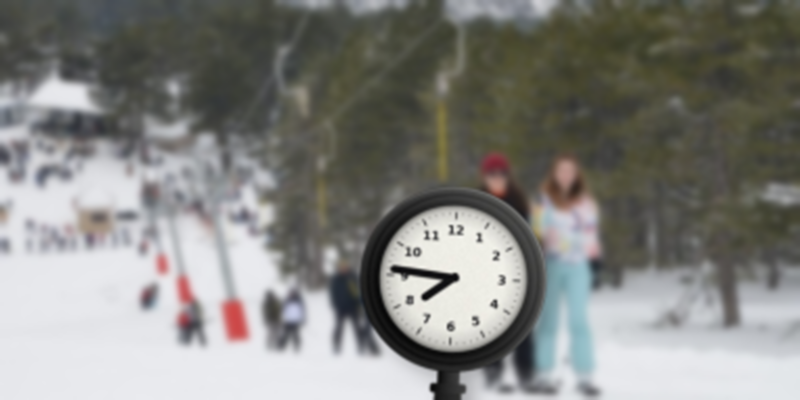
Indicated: **7:46**
